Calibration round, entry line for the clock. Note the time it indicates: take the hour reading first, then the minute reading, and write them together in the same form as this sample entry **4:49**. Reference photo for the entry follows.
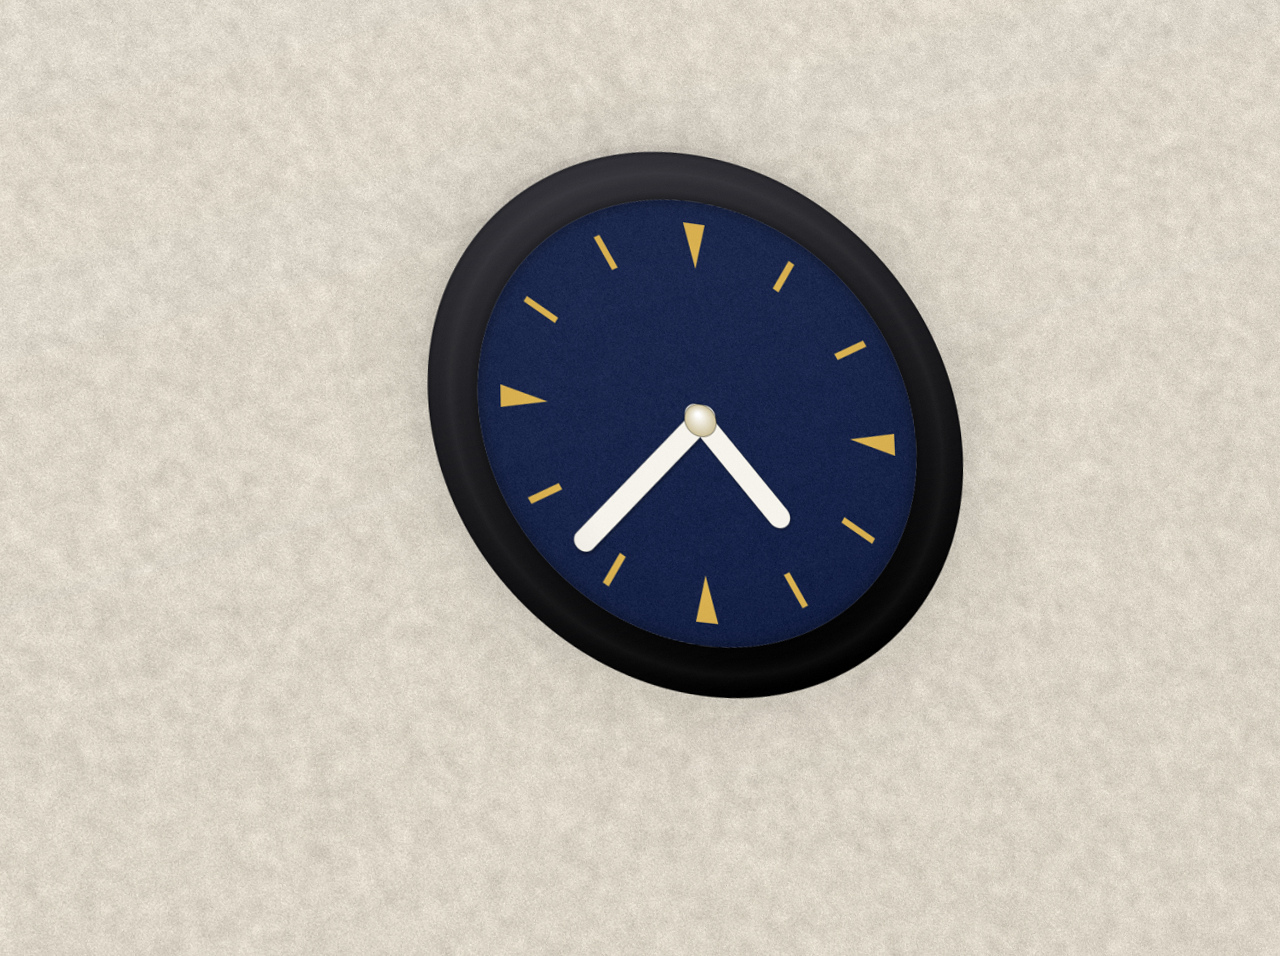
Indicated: **4:37**
